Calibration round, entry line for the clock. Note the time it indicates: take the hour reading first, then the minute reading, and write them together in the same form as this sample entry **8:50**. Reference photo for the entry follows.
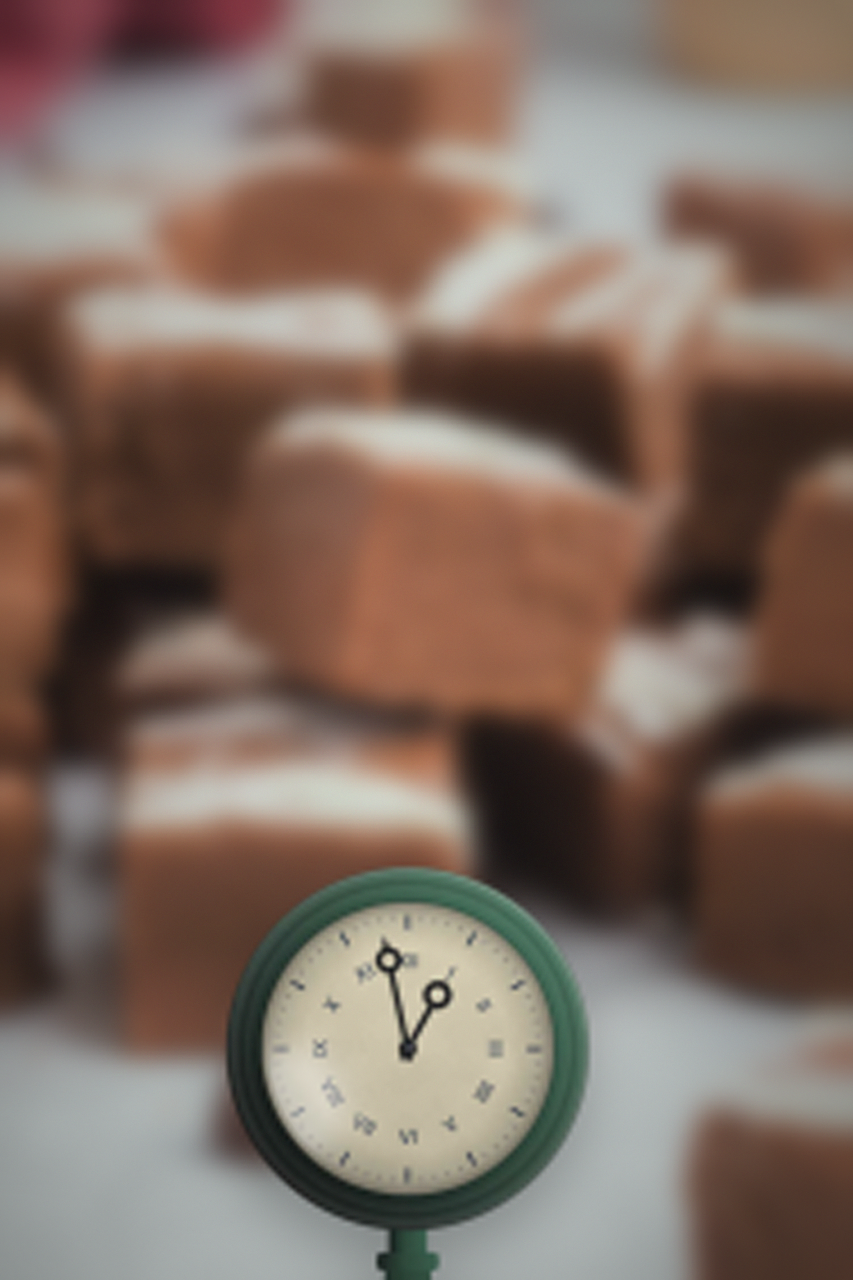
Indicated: **12:58**
